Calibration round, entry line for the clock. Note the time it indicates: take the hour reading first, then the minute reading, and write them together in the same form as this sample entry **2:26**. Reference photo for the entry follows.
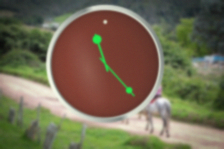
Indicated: **11:23**
